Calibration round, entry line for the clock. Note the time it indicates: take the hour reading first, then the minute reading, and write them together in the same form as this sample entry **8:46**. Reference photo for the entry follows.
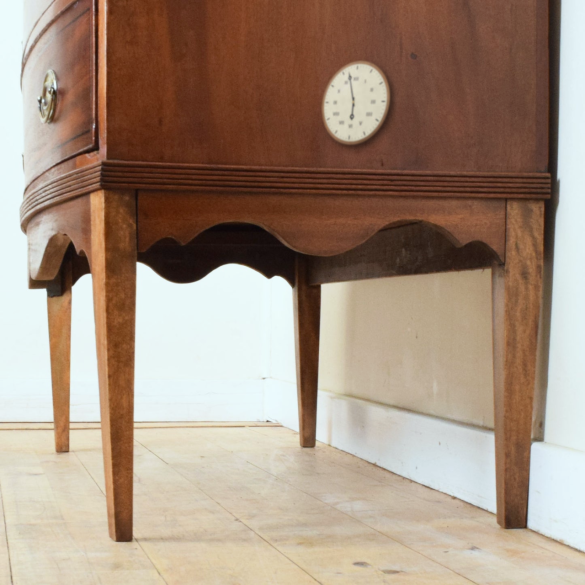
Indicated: **5:57**
